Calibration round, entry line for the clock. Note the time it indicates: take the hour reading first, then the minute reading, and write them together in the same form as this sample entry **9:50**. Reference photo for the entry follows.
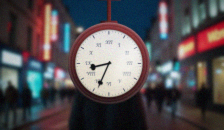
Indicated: **8:34**
